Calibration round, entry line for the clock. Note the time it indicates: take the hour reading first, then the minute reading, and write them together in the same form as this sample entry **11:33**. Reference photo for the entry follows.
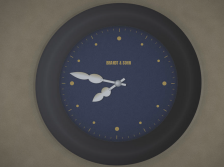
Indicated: **7:47**
